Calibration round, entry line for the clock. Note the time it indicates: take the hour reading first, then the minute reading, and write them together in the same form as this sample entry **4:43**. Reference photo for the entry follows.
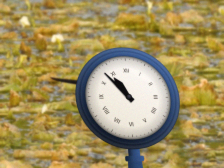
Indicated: **10:53**
